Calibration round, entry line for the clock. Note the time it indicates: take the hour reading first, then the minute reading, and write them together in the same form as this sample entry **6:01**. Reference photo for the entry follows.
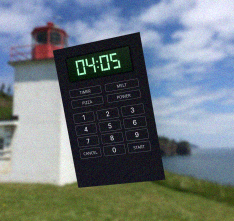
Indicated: **4:05**
